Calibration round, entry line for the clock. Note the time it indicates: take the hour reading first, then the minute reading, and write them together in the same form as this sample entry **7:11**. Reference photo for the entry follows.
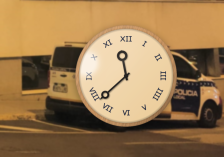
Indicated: **11:38**
